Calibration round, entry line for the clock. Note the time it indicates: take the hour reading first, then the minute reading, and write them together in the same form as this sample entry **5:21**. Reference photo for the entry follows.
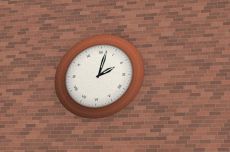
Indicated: **2:02**
